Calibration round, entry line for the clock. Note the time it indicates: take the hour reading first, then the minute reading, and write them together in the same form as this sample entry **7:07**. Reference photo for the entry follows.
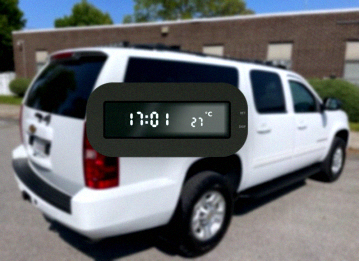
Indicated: **17:01**
